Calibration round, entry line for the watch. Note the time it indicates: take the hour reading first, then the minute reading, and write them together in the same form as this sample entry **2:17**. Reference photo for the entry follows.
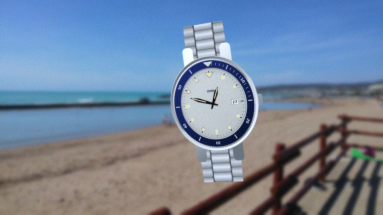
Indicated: **12:48**
